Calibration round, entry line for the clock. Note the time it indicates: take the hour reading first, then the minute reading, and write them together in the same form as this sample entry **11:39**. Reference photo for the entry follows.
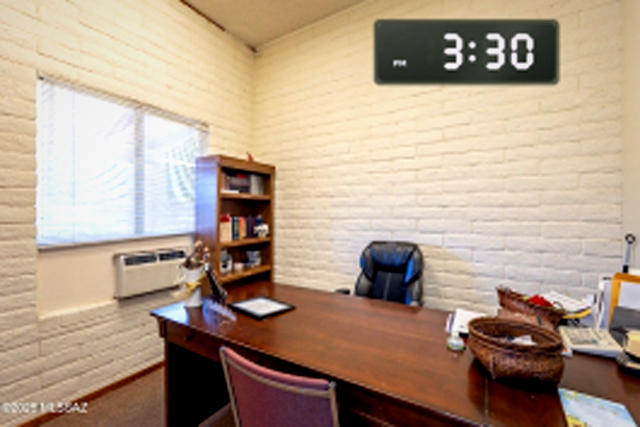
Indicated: **3:30**
